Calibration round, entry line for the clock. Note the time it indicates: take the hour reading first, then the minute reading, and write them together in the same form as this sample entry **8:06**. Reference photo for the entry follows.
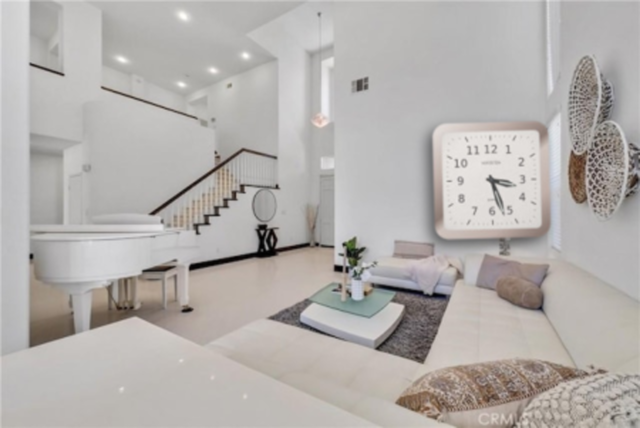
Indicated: **3:27**
